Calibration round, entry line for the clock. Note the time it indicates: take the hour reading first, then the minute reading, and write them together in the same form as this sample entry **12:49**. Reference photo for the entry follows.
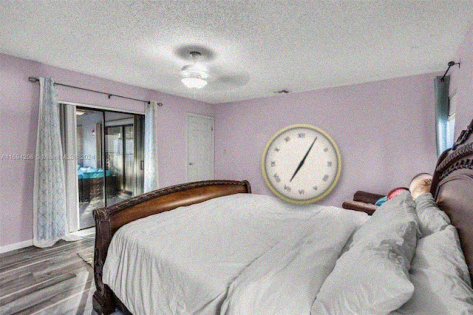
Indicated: **7:05**
